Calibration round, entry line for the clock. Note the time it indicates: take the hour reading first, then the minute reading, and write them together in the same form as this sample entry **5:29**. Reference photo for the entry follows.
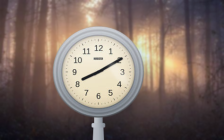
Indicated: **8:10**
